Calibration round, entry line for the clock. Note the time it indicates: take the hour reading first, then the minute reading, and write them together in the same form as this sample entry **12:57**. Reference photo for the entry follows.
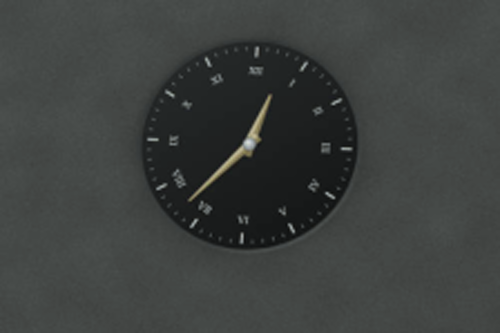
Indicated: **12:37**
